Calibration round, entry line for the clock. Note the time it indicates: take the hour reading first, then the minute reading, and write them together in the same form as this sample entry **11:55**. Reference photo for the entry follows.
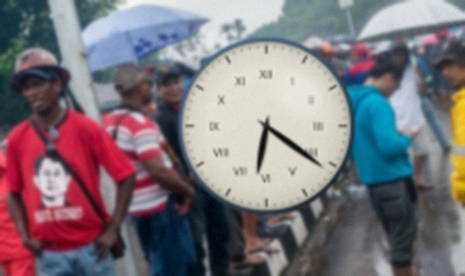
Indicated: **6:21**
